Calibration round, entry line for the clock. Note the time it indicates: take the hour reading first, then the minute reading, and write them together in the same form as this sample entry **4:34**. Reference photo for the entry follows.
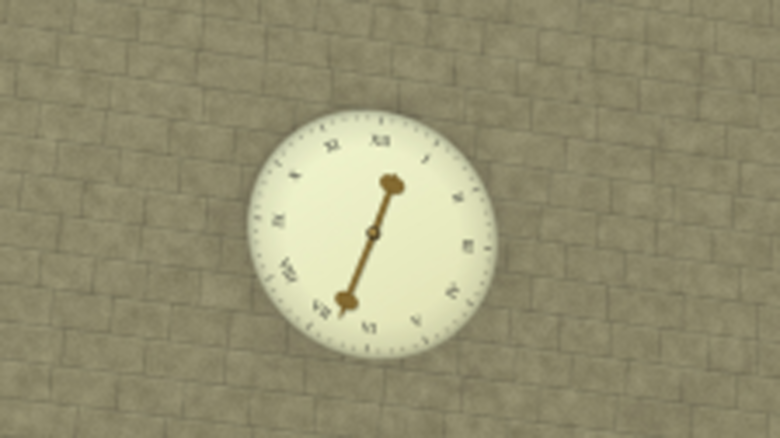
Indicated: **12:33**
